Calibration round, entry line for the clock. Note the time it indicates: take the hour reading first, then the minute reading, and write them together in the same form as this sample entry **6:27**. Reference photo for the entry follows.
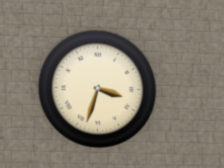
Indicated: **3:33**
